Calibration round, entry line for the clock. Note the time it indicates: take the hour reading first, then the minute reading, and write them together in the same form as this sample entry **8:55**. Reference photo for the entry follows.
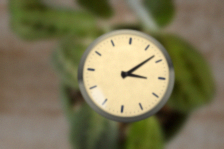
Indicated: **3:08**
